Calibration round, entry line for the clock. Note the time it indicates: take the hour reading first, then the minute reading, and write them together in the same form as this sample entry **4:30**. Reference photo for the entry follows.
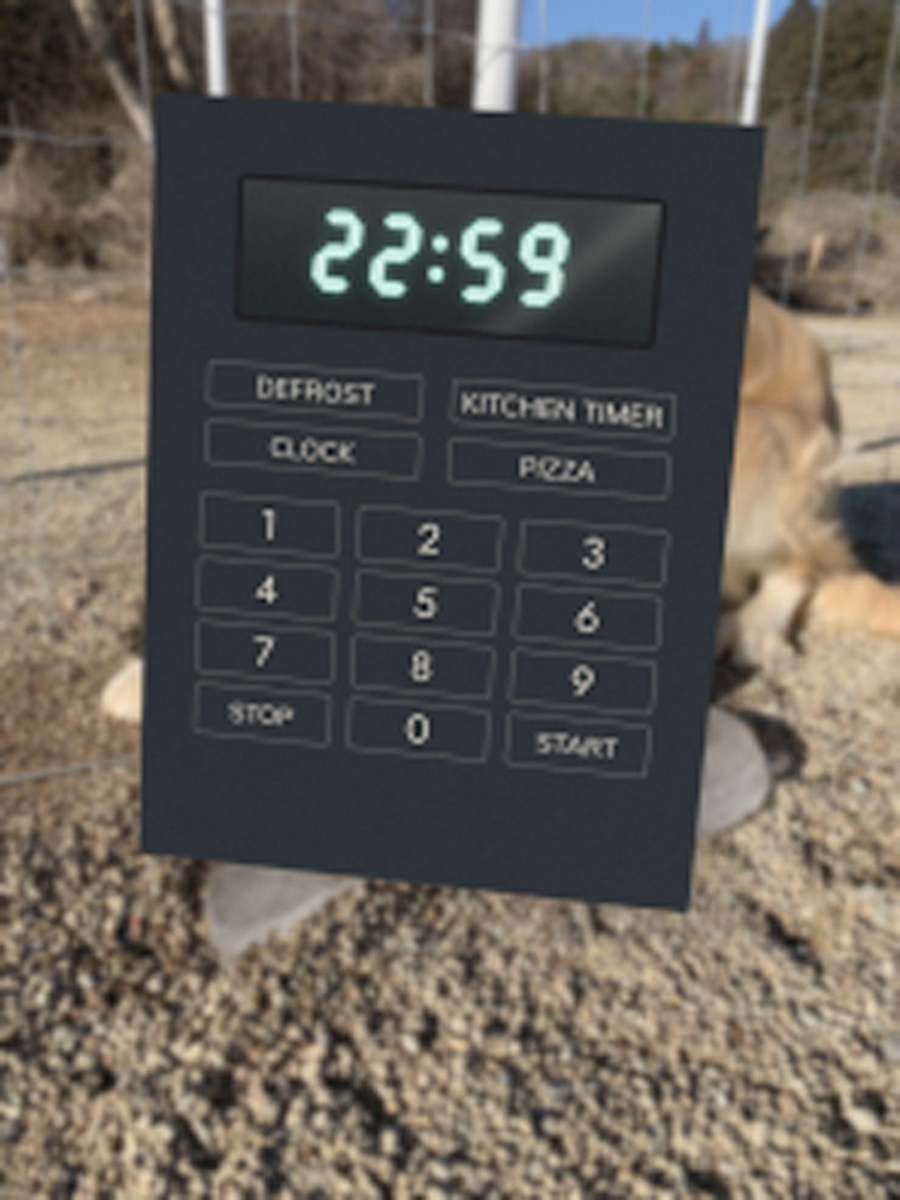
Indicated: **22:59**
